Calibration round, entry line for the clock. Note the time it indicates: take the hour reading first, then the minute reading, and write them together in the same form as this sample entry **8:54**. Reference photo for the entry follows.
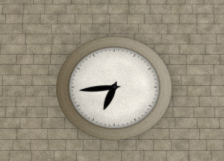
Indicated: **6:44**
